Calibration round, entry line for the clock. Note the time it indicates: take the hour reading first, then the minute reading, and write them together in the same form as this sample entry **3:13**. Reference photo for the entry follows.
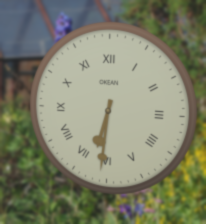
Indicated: **6:31**
